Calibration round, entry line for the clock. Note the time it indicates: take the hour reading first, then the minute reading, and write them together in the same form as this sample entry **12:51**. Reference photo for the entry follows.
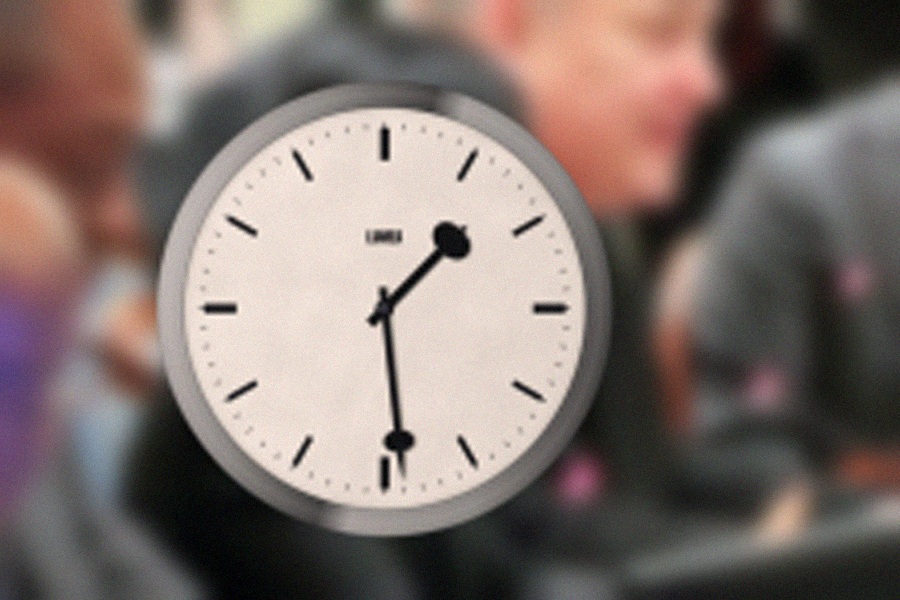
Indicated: **1:29**
